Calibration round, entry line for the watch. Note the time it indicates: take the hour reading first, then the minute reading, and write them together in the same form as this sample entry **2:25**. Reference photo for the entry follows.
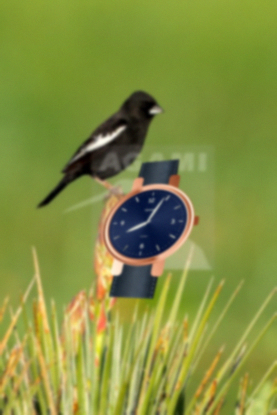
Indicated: **8:04**
